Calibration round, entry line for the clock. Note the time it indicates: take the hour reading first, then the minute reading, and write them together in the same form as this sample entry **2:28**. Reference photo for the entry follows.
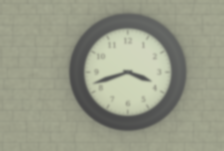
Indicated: **3:42**
